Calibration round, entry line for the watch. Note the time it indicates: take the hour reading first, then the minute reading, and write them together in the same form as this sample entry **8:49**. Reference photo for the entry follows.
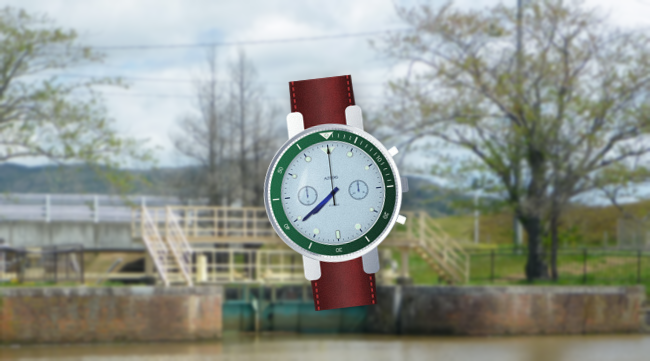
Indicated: **7:39**
